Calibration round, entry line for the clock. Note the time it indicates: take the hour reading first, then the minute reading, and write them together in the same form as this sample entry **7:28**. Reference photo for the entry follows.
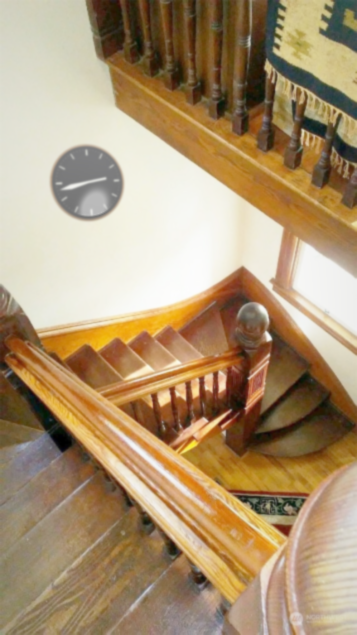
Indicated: **2:43**
